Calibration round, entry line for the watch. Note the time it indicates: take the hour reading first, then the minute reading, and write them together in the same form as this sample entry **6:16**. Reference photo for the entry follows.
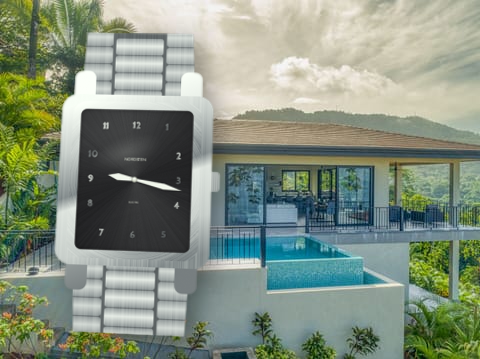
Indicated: **9:17**
